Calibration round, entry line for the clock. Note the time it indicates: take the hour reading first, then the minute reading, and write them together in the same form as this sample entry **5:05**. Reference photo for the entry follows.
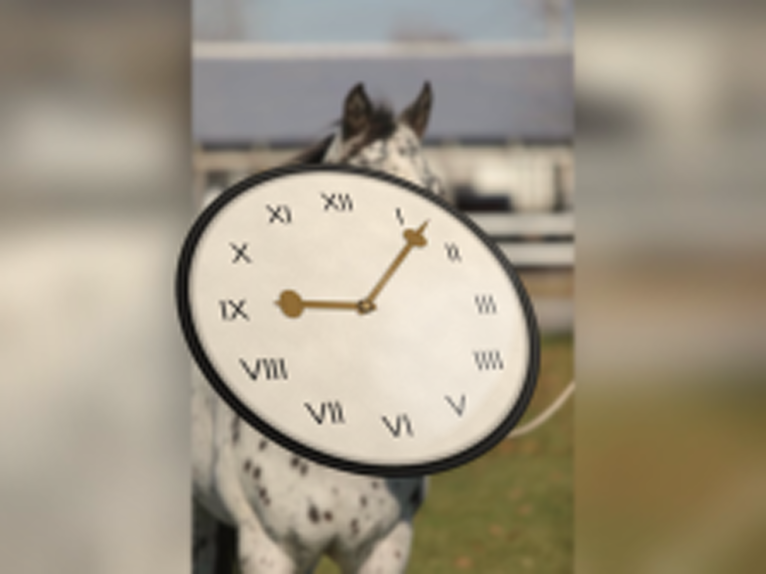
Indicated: **9:07**
